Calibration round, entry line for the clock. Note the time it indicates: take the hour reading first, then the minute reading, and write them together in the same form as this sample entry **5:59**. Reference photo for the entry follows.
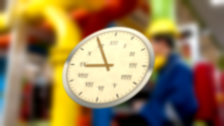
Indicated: **8:55**
